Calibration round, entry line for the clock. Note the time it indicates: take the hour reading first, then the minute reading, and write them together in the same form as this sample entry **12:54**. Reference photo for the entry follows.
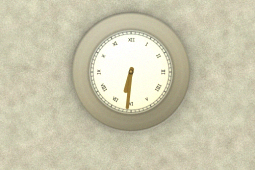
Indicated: **6:31**
